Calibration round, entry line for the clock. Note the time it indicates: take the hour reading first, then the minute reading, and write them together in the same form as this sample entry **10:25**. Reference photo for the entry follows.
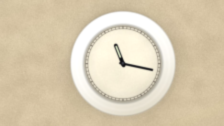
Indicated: **11:17**
